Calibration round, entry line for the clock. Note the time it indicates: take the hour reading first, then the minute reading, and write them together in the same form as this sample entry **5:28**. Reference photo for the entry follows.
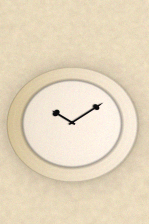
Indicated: **10:09**
